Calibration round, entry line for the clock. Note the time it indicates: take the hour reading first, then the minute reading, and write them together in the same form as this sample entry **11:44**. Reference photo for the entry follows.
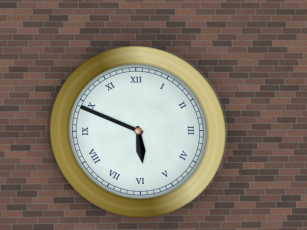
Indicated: **5:49**
